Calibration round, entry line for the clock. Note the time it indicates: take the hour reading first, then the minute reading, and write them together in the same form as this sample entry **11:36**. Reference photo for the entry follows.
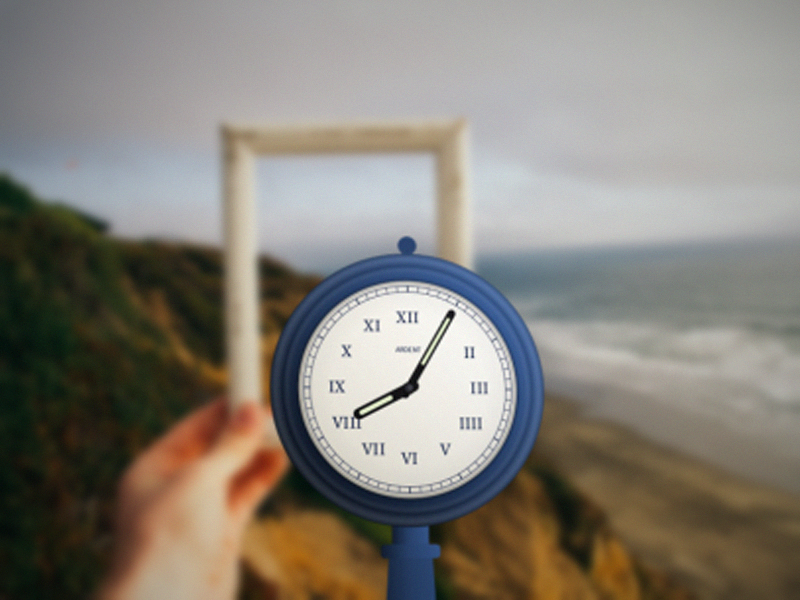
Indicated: **8:05**
